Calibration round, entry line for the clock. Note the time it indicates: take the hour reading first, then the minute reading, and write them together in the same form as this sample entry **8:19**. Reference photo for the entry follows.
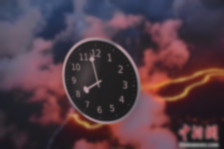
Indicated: **7:58**
